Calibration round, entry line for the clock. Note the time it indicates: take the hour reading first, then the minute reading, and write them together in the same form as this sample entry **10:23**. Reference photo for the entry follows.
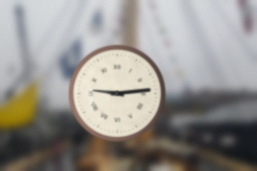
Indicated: **9:14**
